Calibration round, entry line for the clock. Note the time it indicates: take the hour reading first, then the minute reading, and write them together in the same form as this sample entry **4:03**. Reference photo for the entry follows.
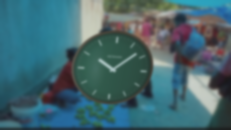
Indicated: **10:08**
